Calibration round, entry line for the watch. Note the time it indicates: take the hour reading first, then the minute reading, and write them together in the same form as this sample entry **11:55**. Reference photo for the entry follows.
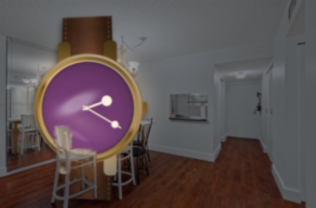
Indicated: **2:20**
